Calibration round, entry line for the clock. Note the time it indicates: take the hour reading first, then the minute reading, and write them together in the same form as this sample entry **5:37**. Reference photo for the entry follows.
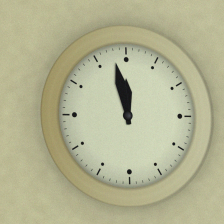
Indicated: **11:58**
